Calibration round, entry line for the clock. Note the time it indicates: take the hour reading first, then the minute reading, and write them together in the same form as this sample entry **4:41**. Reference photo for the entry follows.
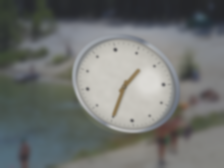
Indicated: **1:35**
